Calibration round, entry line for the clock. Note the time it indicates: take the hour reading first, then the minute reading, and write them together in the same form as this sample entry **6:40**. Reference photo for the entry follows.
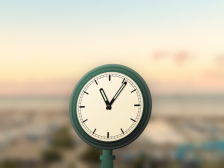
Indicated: **11:06**
